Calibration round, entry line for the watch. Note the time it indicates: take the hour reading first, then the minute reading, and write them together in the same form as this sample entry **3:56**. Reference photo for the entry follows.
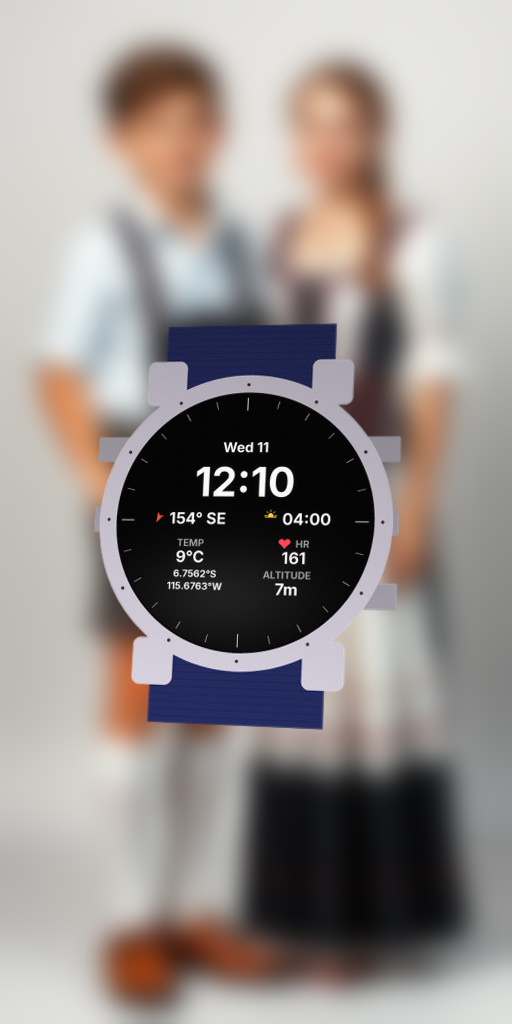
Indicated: **12:10**
